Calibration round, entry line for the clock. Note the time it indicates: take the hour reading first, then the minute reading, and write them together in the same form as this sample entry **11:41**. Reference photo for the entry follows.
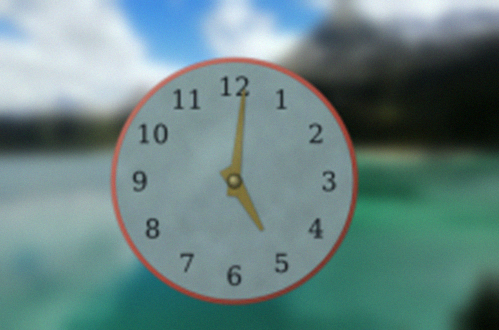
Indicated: **5:01**
